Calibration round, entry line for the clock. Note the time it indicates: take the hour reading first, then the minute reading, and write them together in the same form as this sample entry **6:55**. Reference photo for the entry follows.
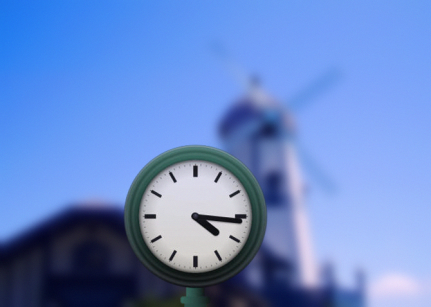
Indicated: **4:16**
